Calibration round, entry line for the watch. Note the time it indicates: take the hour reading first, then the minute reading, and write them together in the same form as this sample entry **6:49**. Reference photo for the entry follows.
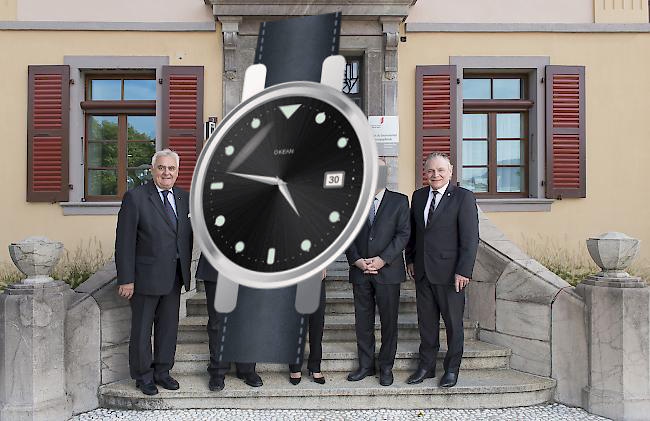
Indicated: **4:47**
